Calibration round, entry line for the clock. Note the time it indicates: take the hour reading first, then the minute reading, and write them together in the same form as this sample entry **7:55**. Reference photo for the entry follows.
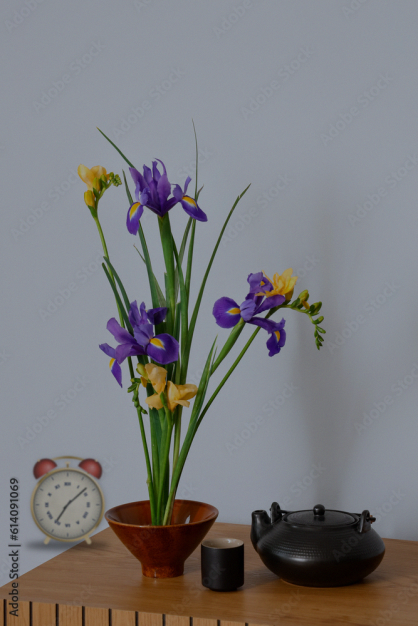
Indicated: **7:08**
